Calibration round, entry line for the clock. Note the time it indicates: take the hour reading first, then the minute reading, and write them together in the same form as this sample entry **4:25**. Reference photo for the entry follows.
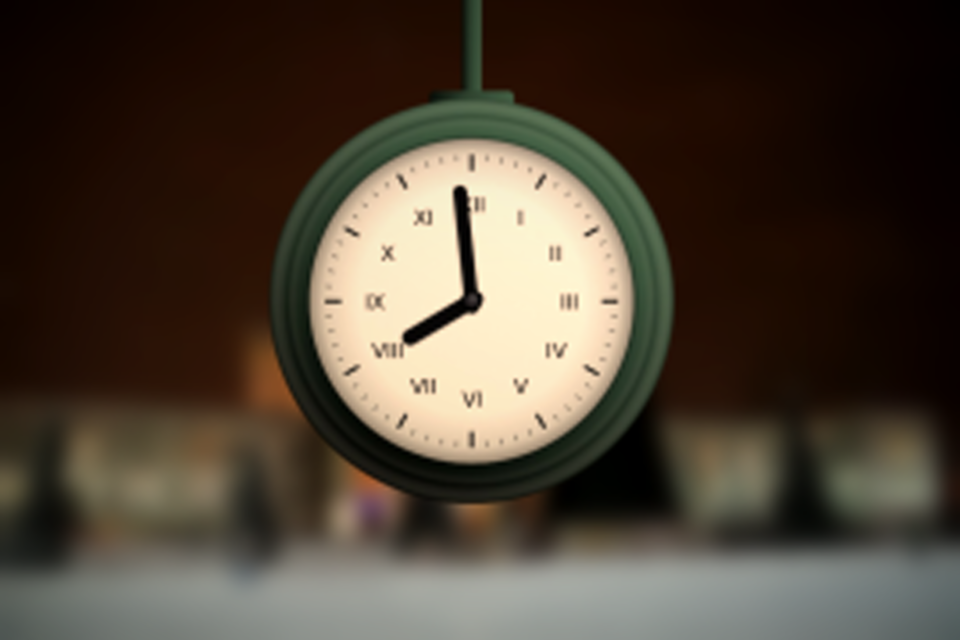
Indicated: **7:59**
